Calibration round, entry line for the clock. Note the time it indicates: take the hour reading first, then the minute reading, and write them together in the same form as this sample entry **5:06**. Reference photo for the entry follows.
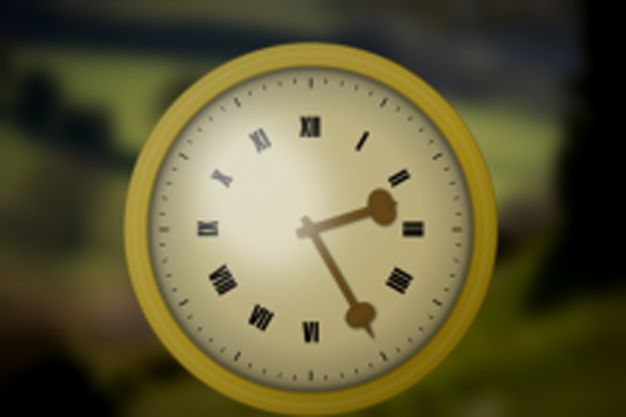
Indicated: **2:25**
